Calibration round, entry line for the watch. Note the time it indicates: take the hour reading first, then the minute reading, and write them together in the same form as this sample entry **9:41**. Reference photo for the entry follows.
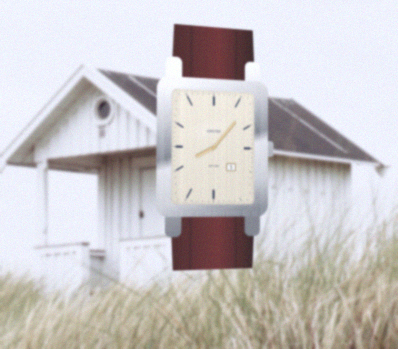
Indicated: **8:07**
